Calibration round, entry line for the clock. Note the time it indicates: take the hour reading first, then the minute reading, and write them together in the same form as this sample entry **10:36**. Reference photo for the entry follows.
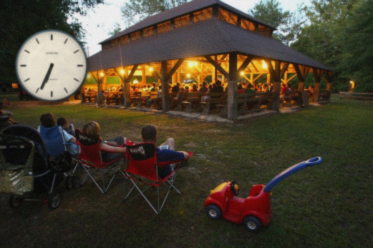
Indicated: **6:34**
